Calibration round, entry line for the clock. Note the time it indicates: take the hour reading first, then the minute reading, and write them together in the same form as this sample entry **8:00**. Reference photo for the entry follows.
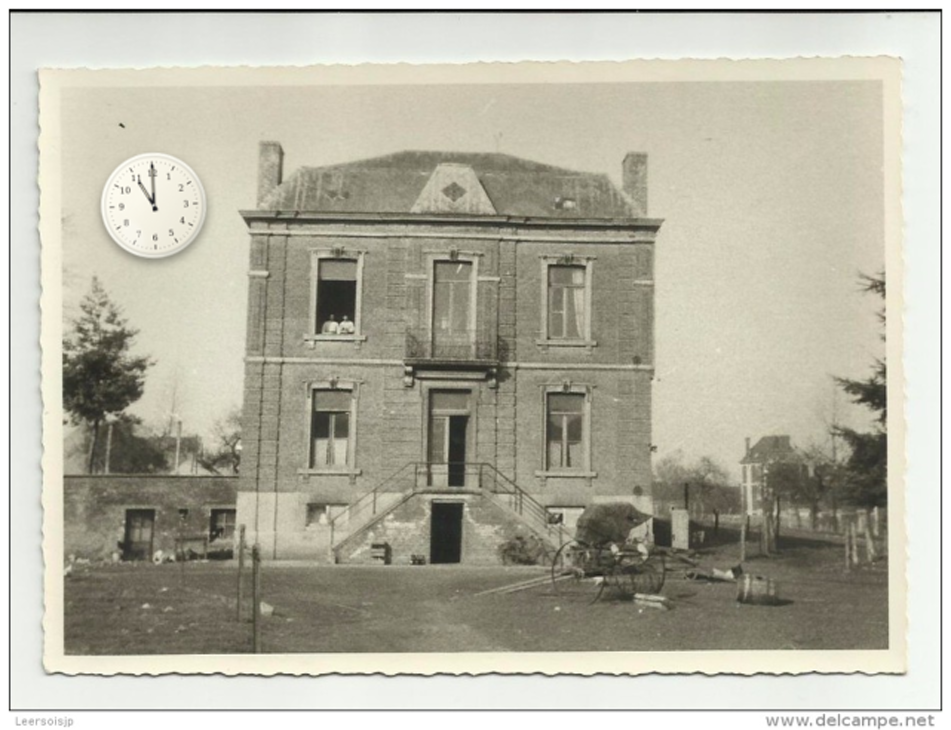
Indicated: **11:00**
